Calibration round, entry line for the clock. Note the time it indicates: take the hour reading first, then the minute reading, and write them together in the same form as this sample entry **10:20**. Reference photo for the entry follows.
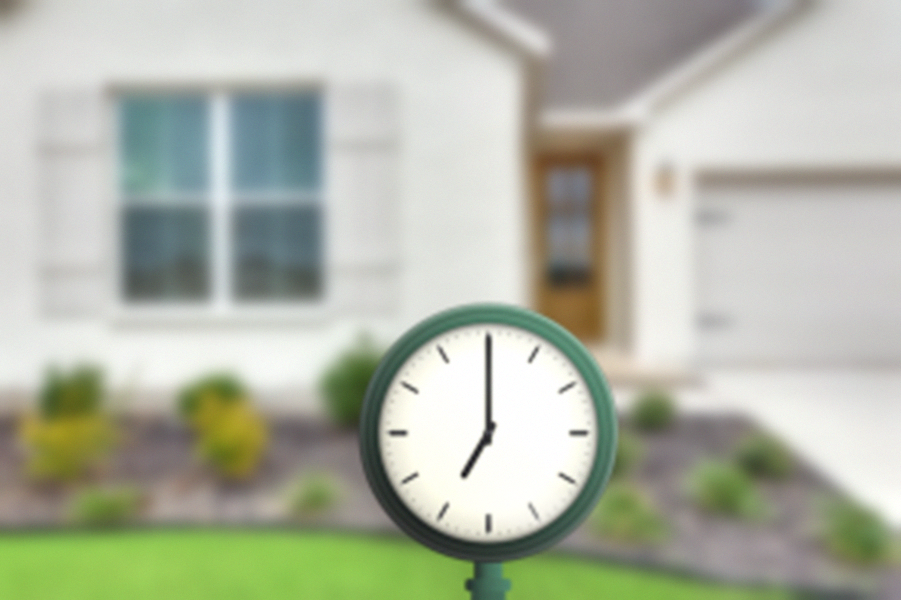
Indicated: **7:00**
